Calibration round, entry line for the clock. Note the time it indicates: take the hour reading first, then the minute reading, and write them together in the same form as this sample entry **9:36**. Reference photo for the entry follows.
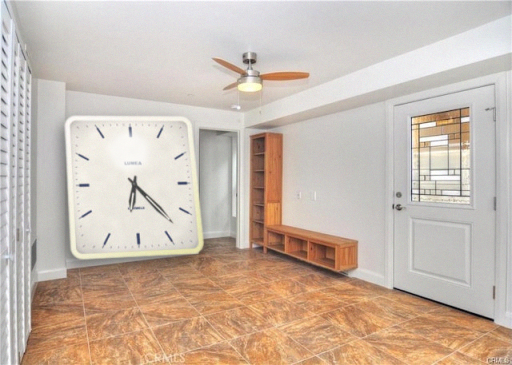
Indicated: **6:23**
